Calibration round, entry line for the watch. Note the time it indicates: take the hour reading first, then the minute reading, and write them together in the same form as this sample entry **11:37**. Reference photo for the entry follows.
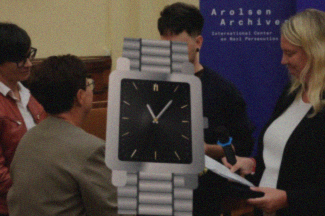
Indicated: **11:06**
